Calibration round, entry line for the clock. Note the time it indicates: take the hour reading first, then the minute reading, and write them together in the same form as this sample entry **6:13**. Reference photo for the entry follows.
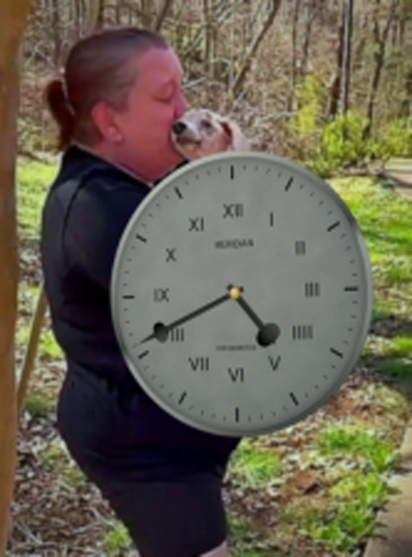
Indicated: **4:41**
